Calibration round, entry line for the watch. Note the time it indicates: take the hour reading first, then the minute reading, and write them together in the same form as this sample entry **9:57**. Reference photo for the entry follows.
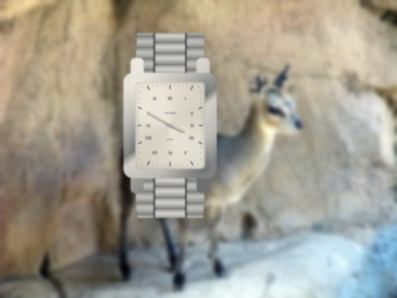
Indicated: **3:50**
